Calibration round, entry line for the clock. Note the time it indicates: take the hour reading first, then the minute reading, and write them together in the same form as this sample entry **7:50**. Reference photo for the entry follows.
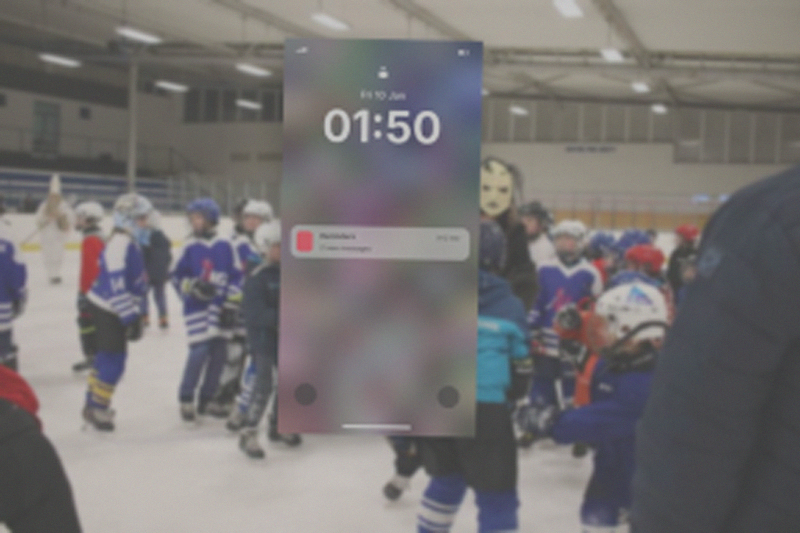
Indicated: **1:50**
